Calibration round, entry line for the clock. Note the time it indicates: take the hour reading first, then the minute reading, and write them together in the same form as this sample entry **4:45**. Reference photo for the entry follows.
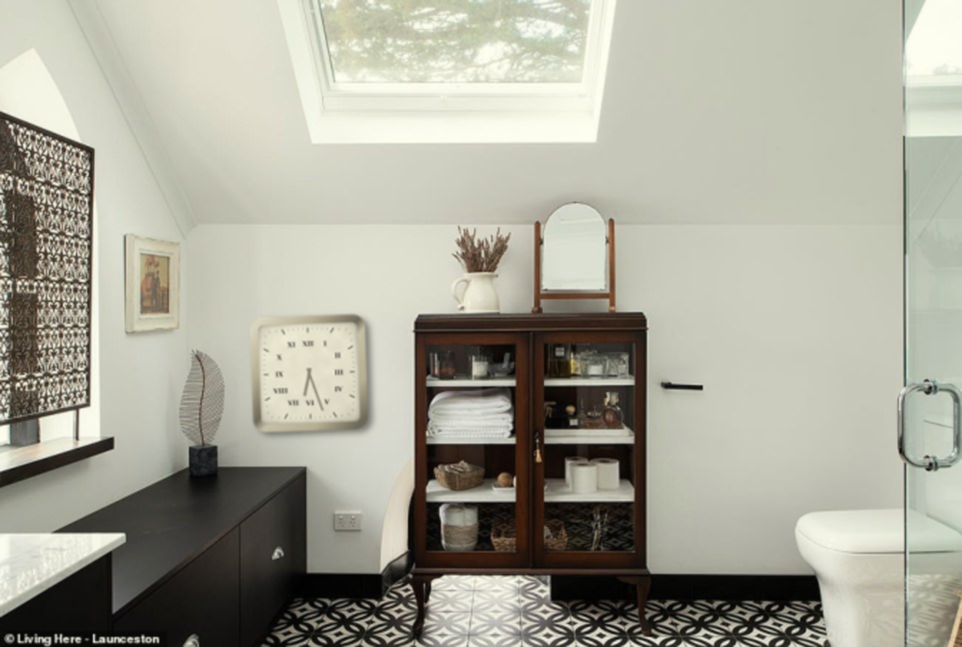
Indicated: **6:27**
